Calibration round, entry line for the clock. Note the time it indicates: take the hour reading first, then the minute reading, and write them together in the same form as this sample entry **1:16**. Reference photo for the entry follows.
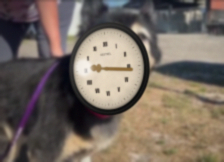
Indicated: **9:16**
